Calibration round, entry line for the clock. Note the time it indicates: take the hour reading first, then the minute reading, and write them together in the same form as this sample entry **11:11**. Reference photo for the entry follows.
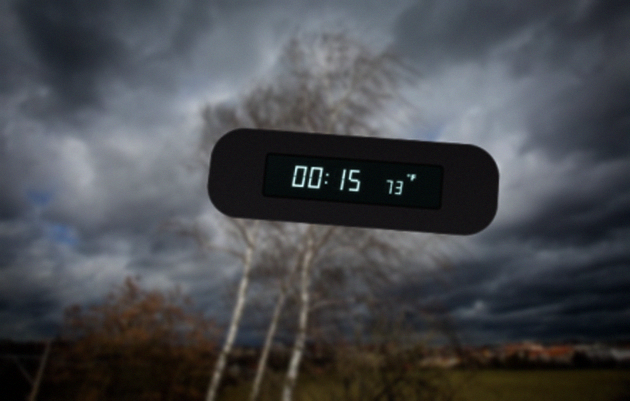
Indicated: **0:15**
